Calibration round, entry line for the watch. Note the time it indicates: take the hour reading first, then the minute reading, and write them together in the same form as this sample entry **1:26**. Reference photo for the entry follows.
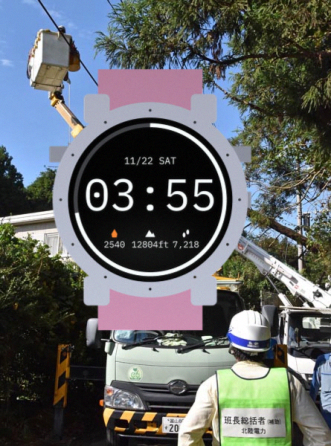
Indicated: **3:55**
